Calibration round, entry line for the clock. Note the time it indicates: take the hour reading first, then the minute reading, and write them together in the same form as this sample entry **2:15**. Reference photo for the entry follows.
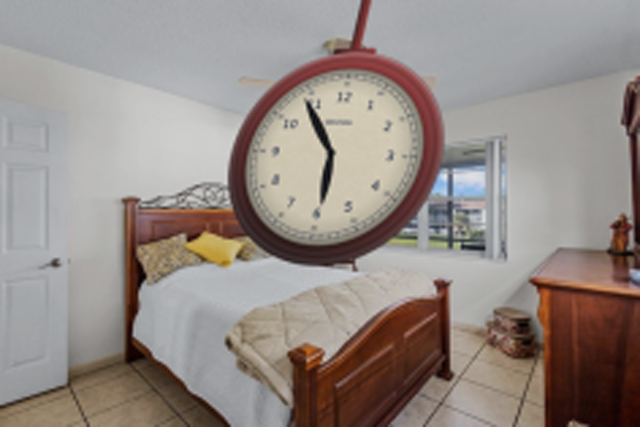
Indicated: **5:54**
